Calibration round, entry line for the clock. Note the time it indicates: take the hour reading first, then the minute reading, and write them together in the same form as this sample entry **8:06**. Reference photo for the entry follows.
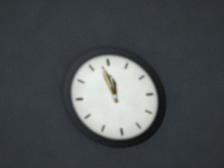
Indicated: **11:58**
